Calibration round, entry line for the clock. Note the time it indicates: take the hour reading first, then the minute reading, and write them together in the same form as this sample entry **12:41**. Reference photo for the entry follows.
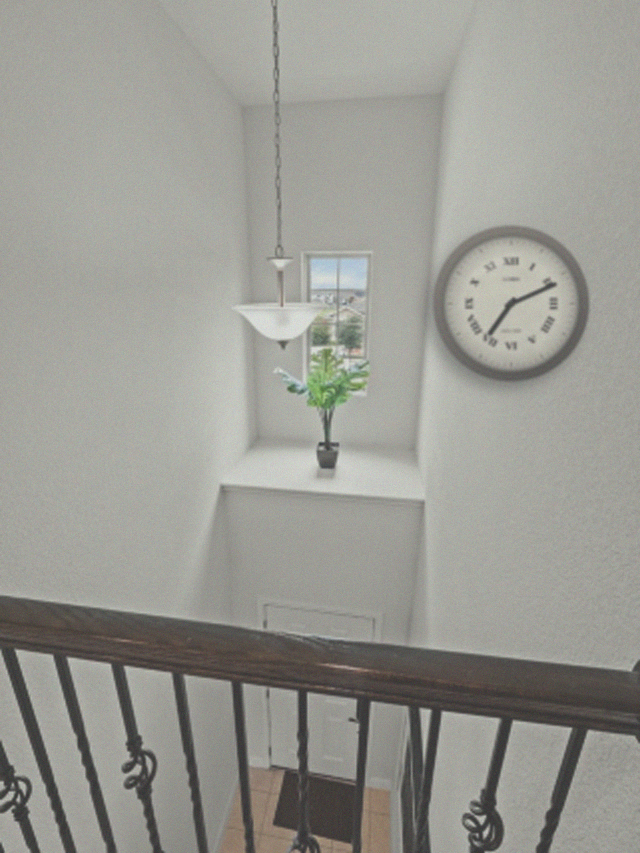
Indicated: **7:11**
